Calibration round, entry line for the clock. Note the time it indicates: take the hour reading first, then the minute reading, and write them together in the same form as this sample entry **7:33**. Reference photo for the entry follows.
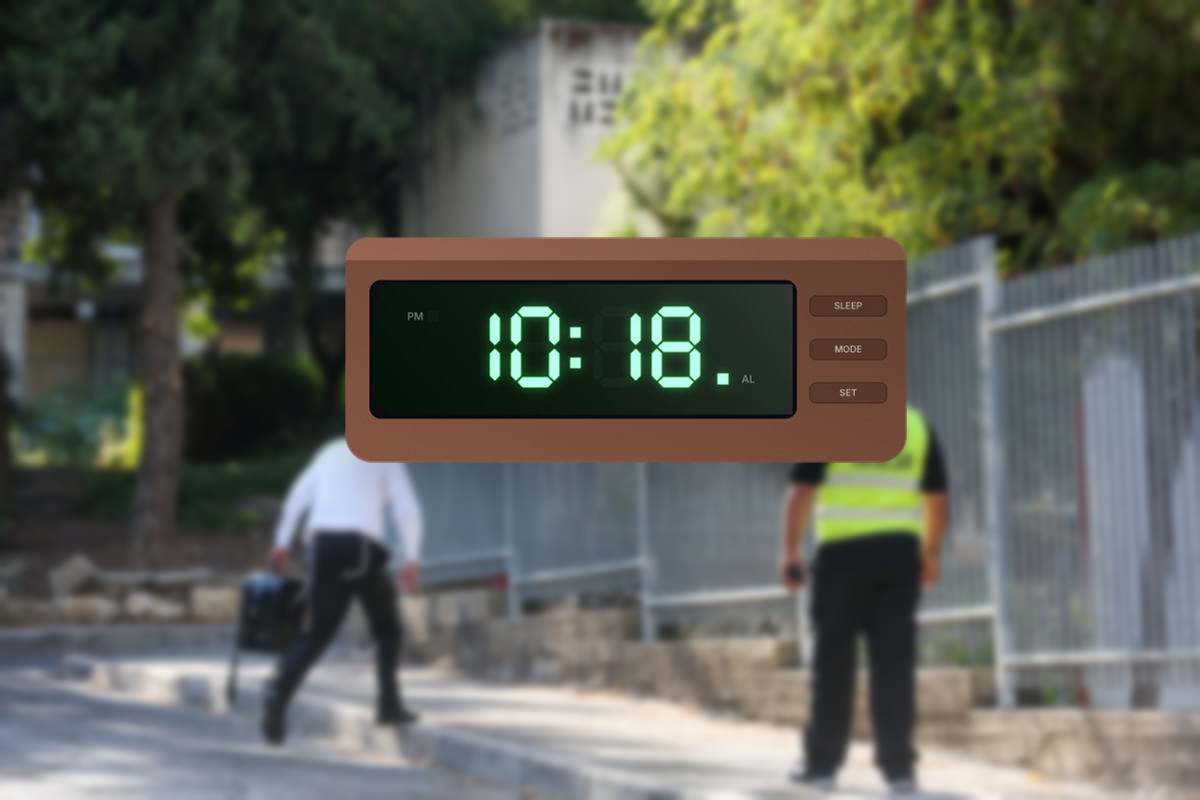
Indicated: **10:18**
